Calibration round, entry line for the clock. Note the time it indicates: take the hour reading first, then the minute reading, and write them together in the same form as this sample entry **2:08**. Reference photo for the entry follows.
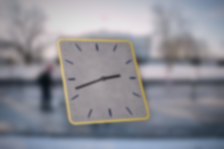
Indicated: **2:42**
